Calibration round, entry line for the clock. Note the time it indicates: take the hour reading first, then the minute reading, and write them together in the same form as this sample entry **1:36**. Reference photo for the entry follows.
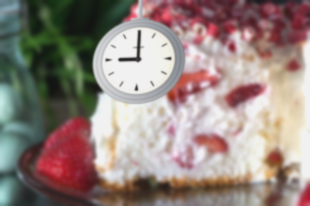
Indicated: **9:00**
